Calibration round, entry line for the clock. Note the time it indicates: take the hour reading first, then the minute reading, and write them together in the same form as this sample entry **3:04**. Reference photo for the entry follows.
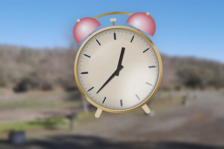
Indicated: **12:38**
